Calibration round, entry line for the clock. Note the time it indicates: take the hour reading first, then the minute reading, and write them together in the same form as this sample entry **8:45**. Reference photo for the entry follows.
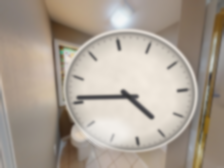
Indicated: **4:46**
